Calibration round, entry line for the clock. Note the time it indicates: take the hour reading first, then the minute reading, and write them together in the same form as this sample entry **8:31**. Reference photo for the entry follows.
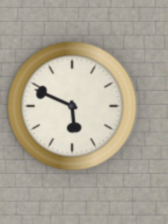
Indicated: **5:49**
